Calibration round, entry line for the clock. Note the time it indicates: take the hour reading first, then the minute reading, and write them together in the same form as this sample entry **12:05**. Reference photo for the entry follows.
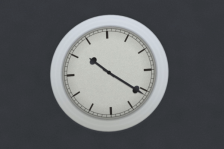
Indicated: **10:21**
